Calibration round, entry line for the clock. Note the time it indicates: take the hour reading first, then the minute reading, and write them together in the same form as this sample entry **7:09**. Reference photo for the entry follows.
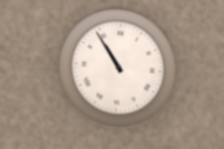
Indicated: **10:54**
